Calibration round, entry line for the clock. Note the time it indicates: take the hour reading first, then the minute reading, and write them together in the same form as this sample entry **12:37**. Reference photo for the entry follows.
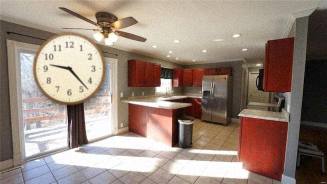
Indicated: **9:23**
